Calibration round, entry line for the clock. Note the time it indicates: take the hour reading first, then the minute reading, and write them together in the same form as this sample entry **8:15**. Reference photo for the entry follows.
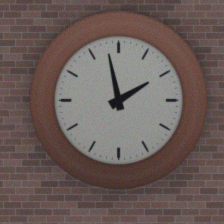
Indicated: **1:58**
